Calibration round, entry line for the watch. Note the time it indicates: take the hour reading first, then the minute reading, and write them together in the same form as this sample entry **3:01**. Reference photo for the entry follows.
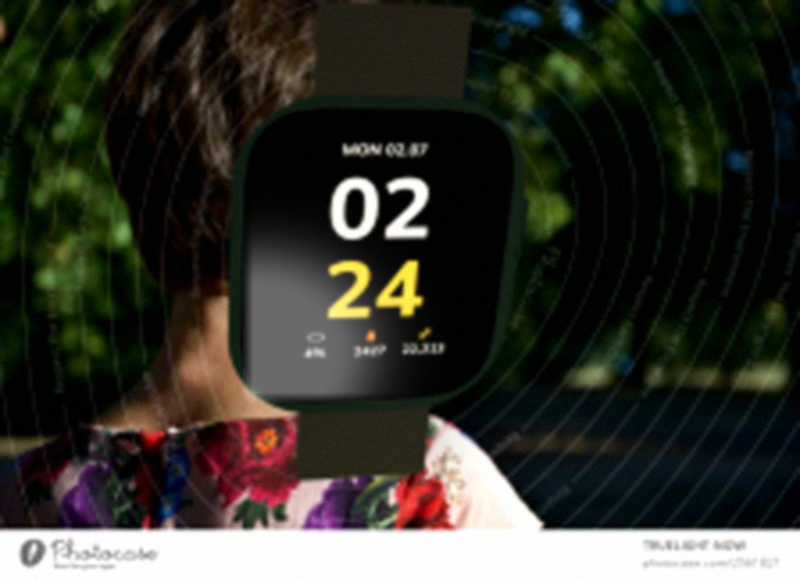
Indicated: **2:24**
